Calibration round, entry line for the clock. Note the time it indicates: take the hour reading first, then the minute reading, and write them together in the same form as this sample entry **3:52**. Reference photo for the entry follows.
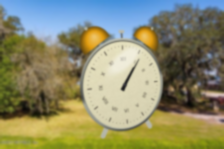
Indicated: **1:06**
